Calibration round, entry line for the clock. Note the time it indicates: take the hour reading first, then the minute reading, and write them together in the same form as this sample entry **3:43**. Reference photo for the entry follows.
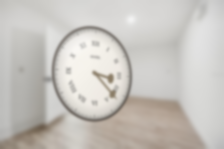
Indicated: **3:22**
